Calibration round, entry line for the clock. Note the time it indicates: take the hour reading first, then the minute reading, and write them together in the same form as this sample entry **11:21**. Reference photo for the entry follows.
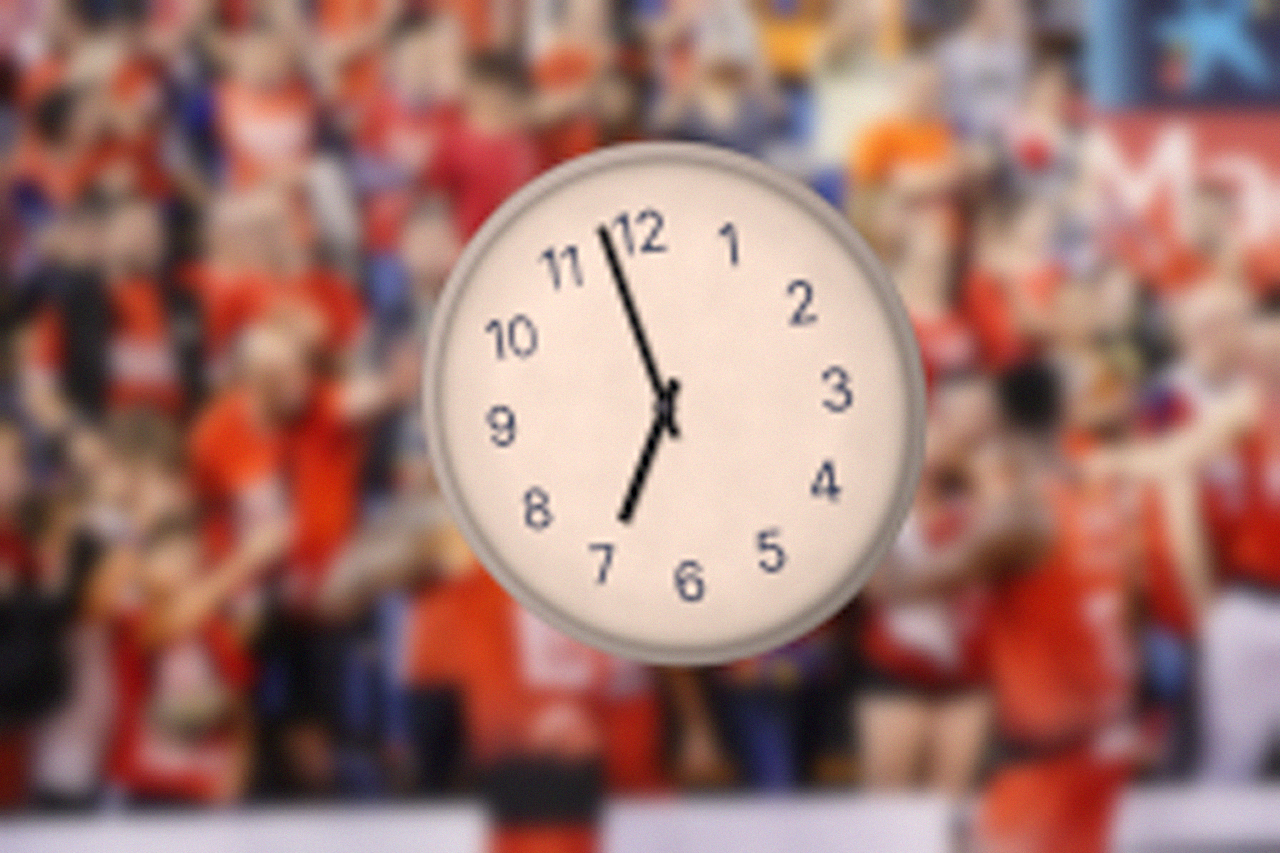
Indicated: **6:58**
